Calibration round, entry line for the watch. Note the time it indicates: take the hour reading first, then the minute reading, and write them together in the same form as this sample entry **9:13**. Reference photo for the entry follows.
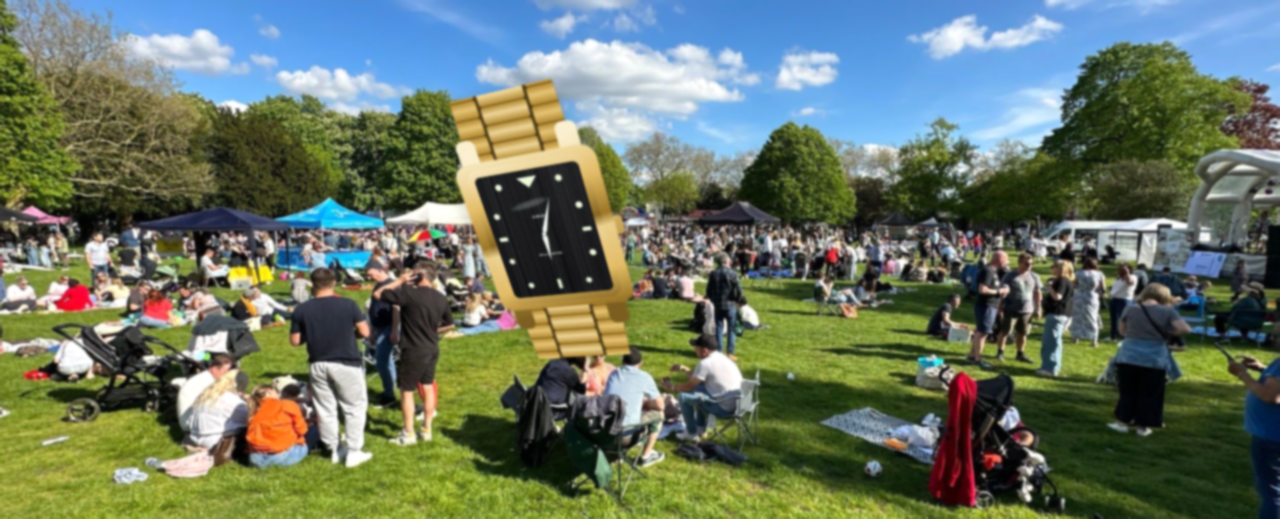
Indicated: **6:04**
